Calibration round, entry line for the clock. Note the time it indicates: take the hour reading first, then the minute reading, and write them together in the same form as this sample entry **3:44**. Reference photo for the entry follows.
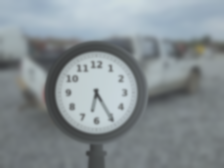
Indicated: **6:25**
